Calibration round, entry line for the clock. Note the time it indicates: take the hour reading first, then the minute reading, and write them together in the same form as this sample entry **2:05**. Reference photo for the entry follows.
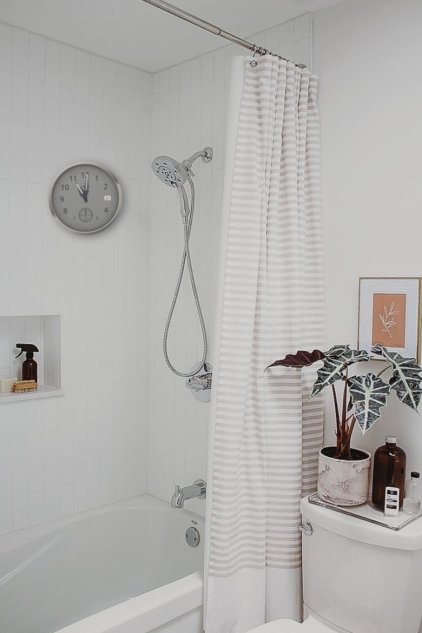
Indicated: **11:01**
